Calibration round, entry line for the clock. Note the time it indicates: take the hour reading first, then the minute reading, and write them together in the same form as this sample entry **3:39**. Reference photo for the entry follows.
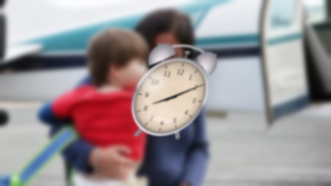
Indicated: **8:10**
